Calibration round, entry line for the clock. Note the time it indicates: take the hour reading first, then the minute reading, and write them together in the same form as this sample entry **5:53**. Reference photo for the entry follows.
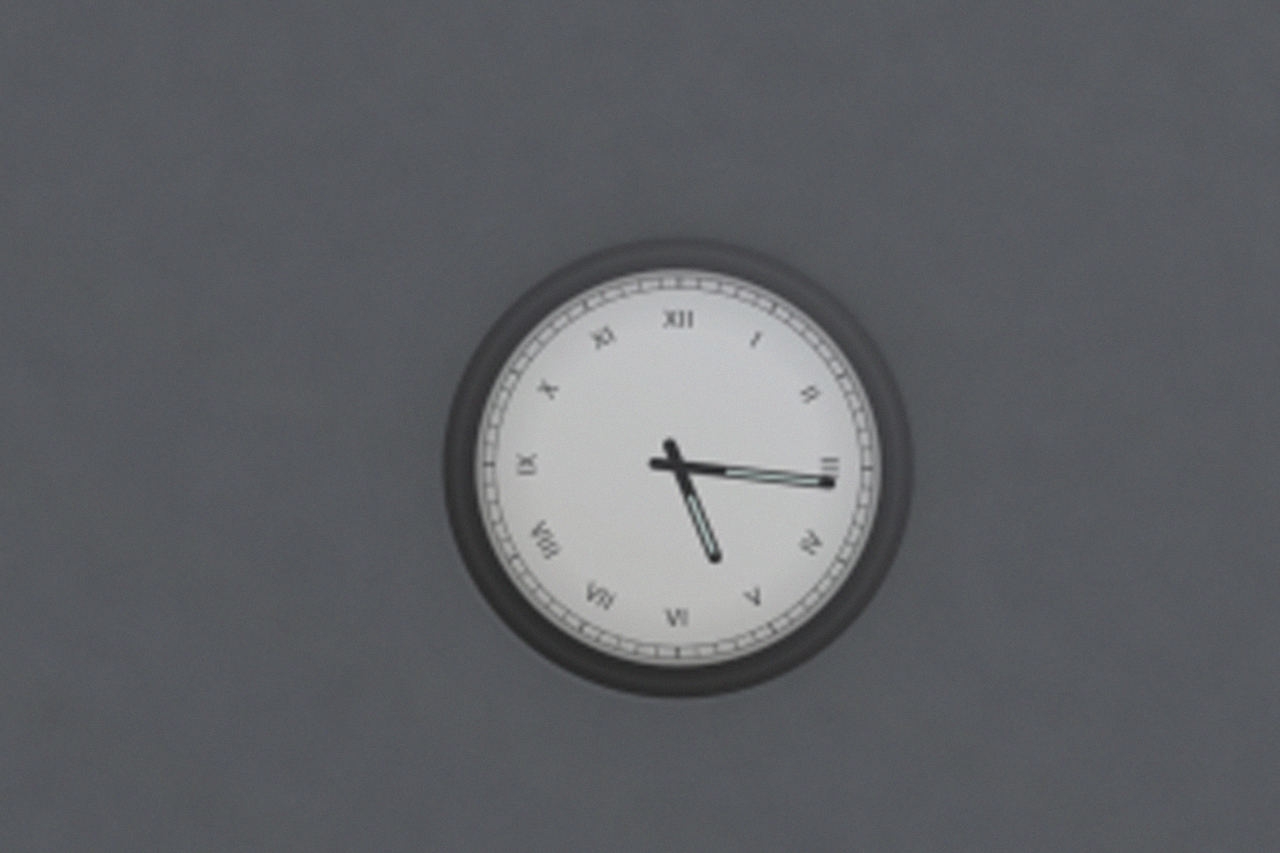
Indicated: **5:16**
